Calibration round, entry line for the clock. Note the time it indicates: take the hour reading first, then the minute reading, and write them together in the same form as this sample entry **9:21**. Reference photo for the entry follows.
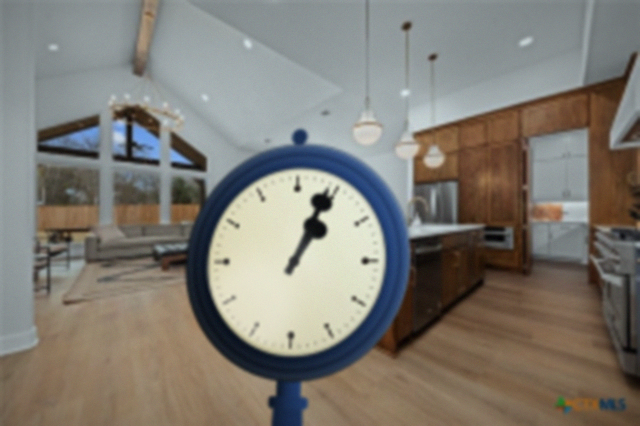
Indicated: **1:04**
